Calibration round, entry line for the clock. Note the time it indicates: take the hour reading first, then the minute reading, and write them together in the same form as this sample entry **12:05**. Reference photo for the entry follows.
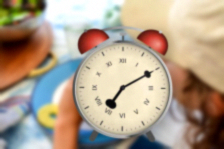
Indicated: **7:10**
